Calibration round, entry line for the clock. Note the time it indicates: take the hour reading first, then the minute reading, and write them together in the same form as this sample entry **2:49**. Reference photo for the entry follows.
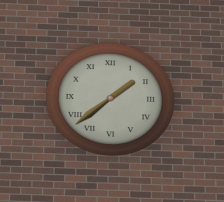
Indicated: **1:38**
